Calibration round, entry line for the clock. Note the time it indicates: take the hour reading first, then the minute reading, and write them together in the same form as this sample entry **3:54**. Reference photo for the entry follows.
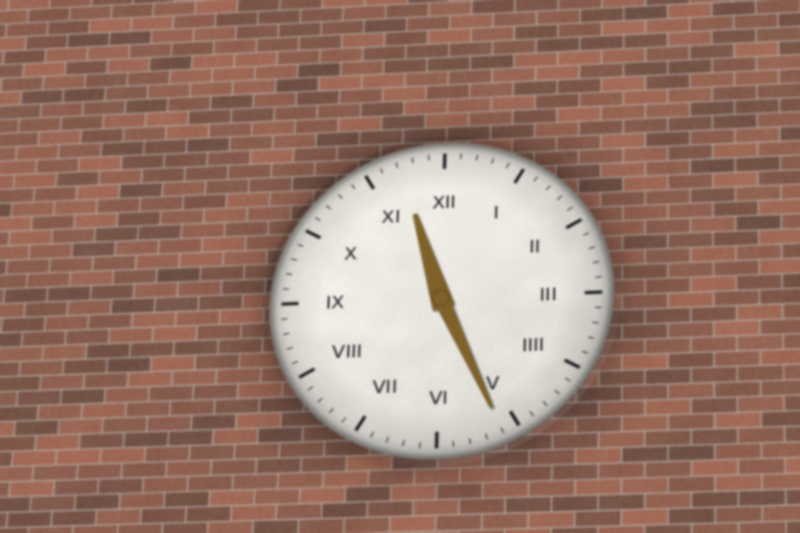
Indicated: **11:26**
